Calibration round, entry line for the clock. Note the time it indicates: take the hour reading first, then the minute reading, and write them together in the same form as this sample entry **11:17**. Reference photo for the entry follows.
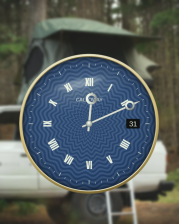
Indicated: **12:11**
